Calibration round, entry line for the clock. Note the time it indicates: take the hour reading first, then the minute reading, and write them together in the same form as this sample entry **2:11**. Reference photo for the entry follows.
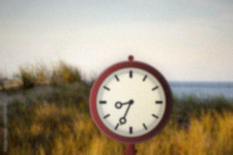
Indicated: **8:34**
